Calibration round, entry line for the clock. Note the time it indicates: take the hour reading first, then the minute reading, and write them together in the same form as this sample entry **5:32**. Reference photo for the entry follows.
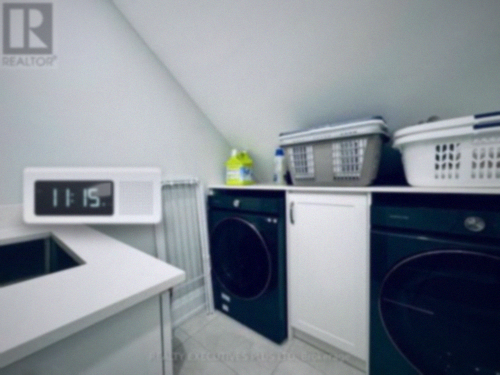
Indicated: **11:15**
